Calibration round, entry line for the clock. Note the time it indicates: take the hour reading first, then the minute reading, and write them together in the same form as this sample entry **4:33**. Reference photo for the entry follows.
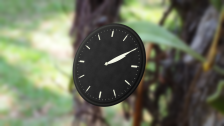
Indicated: **2:10**
